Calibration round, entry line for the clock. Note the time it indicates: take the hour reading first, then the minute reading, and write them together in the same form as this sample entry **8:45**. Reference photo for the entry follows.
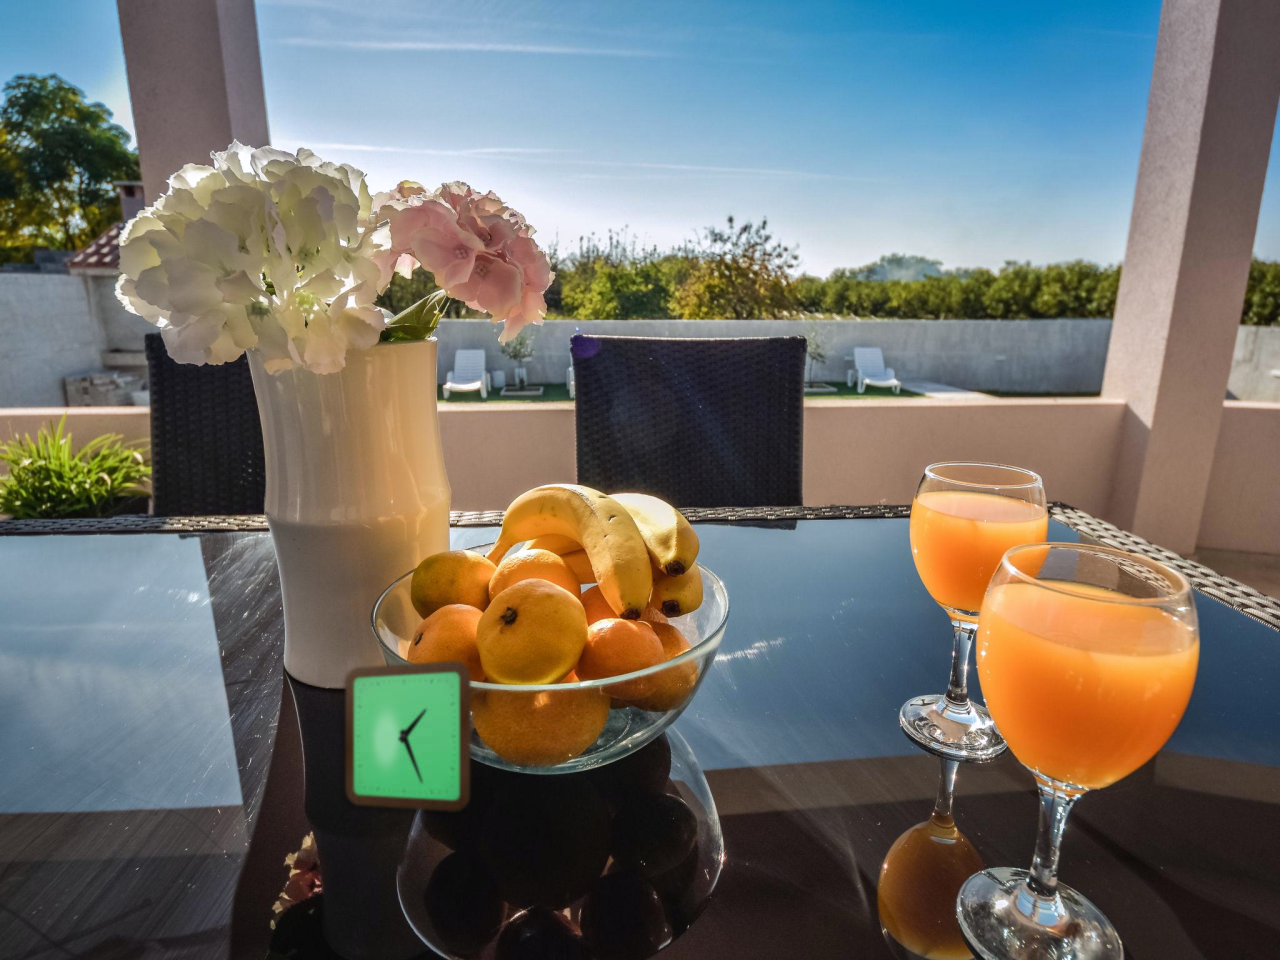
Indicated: **1:26**
